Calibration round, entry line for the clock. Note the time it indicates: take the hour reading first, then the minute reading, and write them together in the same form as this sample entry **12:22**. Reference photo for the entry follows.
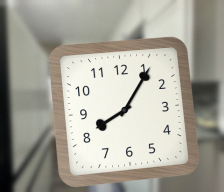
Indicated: **8:06**
